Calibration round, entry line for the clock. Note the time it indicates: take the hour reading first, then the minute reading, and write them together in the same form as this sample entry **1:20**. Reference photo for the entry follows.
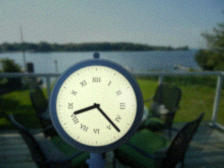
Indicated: **8:23**
